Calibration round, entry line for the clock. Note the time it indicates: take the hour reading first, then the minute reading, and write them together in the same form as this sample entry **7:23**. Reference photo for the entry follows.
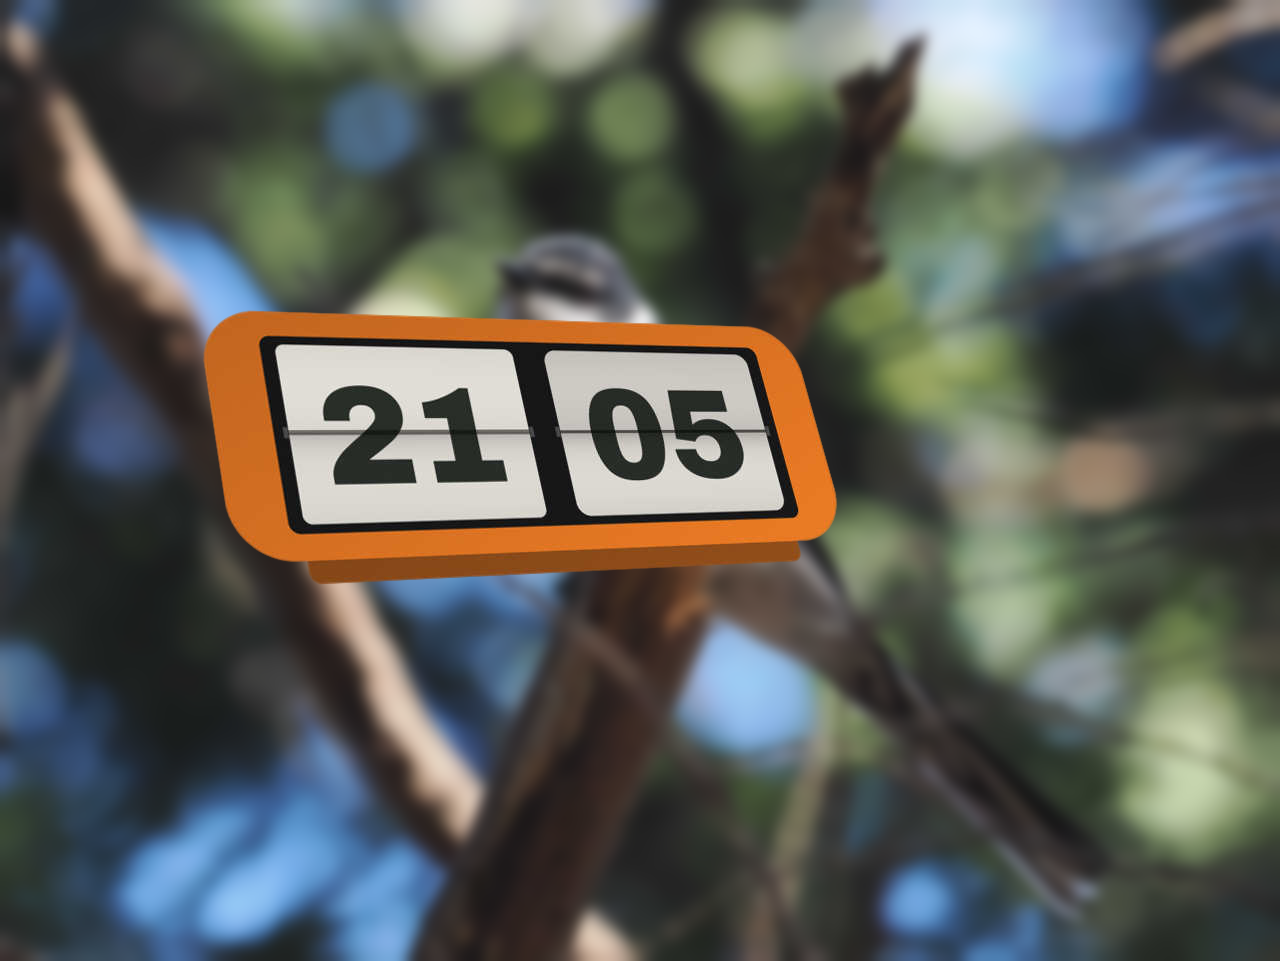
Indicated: **21:05**
